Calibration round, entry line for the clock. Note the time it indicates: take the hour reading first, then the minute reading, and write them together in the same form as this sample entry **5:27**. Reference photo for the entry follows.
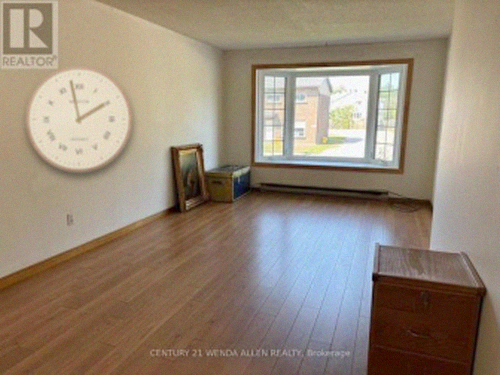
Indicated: **1:58**
